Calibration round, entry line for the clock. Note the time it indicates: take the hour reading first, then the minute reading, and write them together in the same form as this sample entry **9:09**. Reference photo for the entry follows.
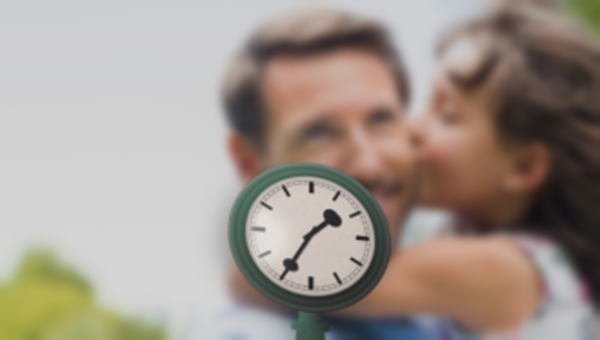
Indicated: **1:35**
